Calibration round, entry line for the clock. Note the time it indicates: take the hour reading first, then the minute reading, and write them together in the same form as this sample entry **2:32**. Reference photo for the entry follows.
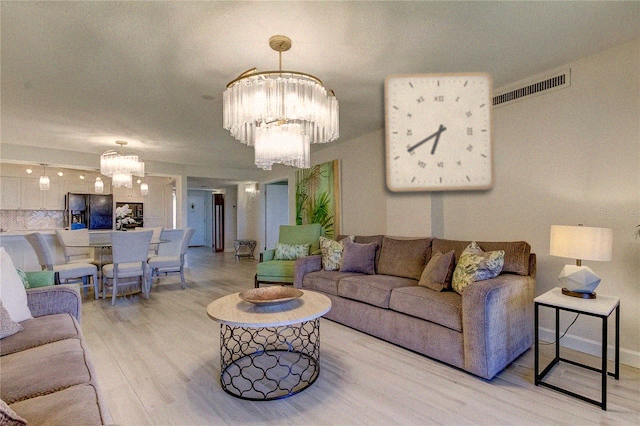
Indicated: **6:40**
